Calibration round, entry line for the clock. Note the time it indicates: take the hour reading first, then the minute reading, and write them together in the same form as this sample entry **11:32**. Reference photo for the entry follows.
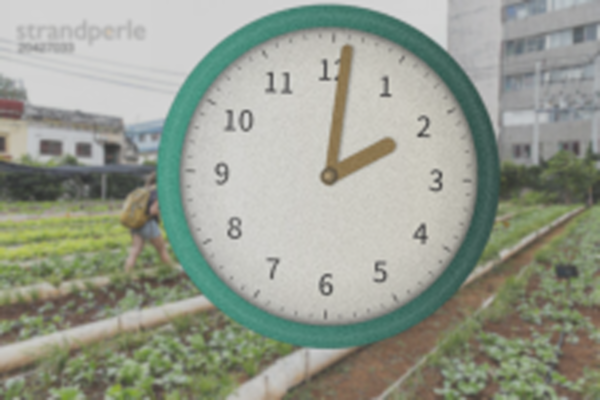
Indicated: **2:01**
